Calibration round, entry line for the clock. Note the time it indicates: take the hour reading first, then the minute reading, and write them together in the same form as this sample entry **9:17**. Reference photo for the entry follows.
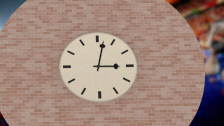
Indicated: **3:02**
